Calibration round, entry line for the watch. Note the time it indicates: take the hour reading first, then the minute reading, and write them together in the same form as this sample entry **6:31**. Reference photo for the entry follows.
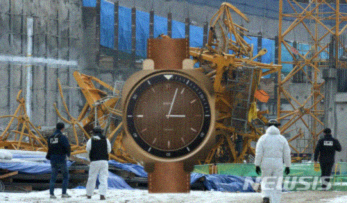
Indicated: **3:03**
